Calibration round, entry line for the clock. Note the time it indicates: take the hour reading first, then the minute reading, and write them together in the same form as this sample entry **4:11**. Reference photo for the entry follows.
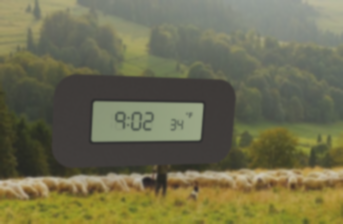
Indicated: **9:02**
